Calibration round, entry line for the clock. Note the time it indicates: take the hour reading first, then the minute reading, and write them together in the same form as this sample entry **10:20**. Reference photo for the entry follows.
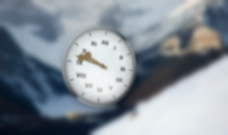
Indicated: **9:47**
